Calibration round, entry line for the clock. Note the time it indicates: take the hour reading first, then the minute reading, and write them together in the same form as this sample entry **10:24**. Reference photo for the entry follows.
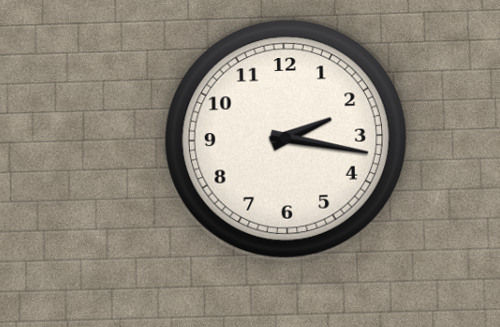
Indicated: **2:17**
